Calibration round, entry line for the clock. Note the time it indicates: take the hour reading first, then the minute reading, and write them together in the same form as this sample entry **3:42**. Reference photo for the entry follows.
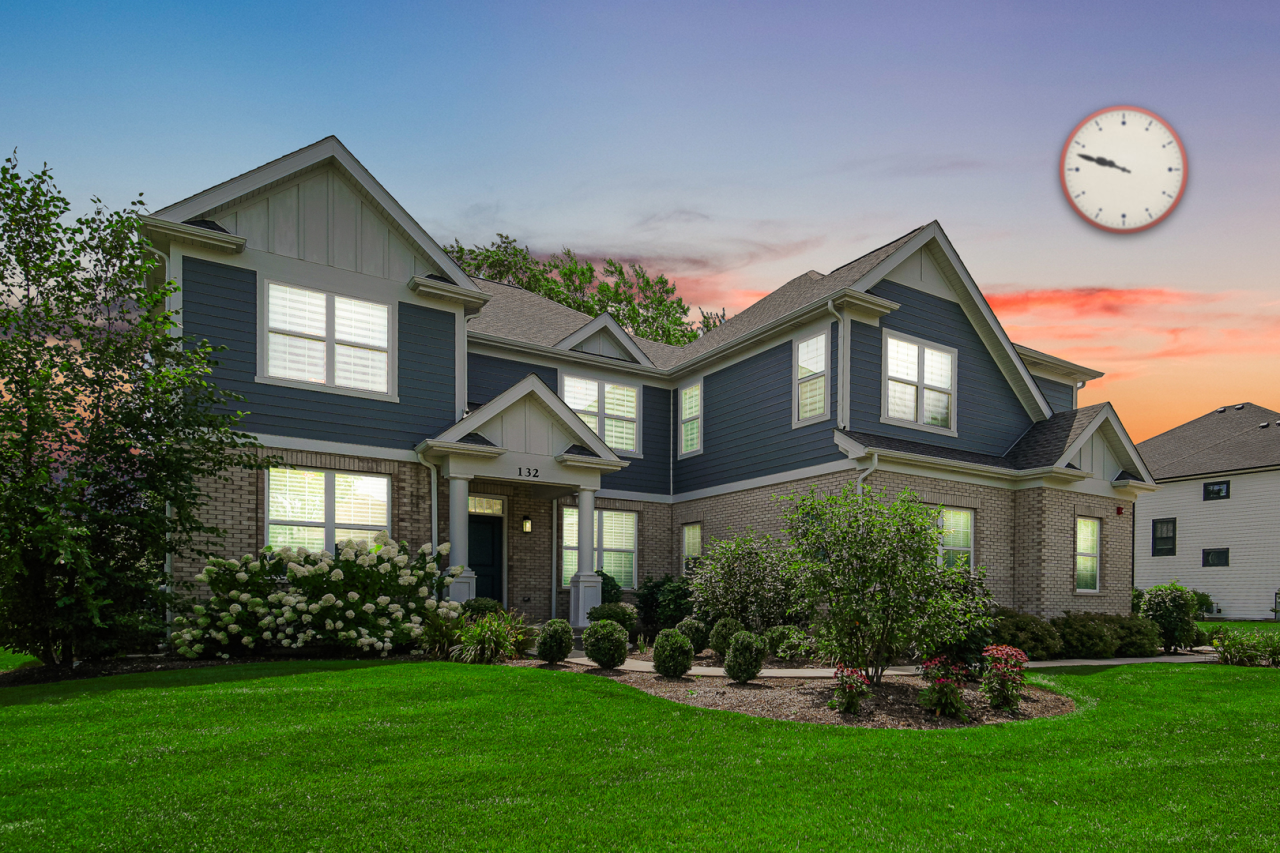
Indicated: **9:48**
